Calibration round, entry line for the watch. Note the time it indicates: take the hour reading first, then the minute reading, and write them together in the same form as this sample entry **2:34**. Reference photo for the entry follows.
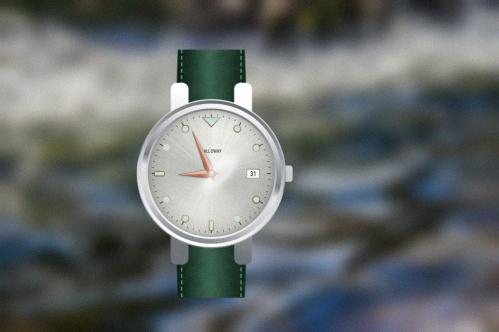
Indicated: **8:56**
